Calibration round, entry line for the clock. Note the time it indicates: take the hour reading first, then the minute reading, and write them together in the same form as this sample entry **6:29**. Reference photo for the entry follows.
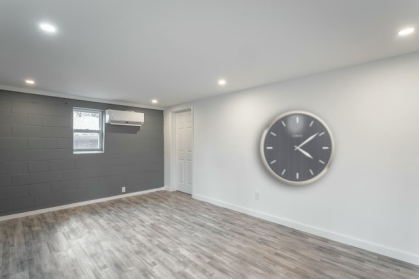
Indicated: **4:09**
